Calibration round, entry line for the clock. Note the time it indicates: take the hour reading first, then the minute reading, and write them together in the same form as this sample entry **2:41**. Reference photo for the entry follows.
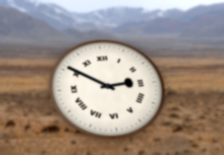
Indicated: **2:51**
